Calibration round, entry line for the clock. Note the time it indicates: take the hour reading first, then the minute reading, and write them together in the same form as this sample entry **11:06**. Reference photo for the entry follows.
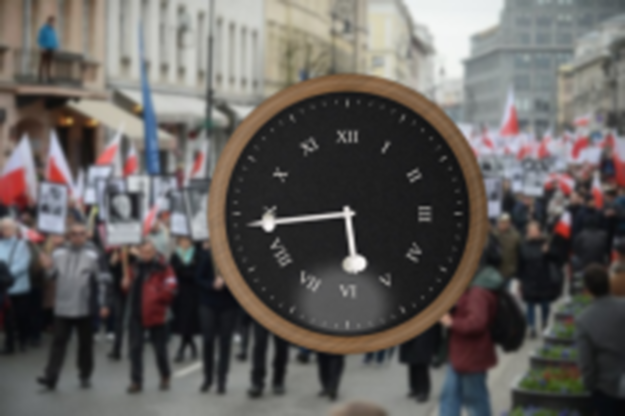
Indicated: **5:44**
